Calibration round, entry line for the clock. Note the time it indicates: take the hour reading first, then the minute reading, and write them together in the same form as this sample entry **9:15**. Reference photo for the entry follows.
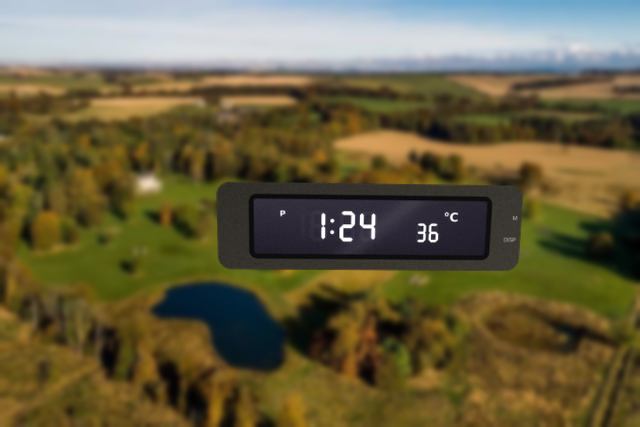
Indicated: **1:24**
